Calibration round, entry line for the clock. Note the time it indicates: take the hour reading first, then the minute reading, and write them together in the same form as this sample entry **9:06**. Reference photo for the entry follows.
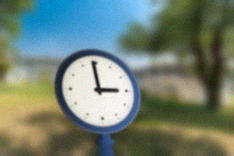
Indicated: **2:59**
